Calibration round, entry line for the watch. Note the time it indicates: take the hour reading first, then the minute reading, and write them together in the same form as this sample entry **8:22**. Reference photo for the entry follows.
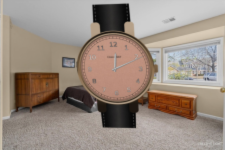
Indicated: **12:11**
